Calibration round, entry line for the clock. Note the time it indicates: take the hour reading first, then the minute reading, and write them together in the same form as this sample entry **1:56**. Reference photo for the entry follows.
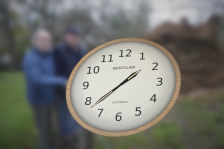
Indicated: **1:38**
